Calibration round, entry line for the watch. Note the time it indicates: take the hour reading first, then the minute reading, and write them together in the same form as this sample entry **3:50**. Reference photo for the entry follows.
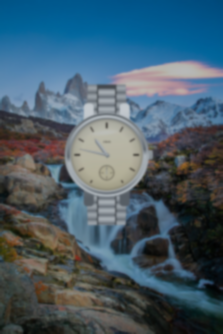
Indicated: **10:47**
